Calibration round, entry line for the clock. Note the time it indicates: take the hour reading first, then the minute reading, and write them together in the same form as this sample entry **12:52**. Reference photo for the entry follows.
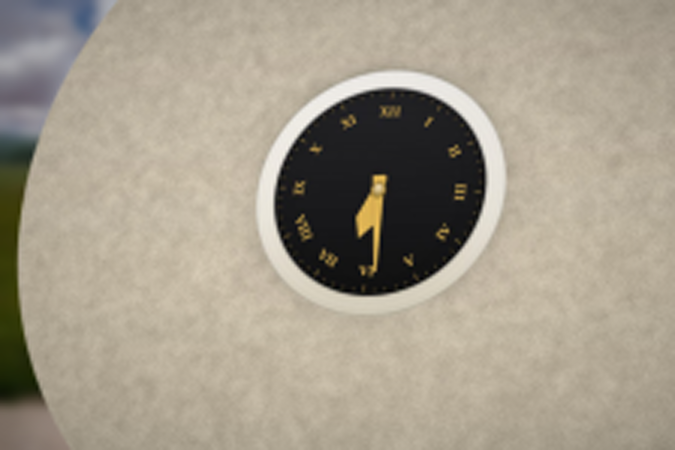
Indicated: **6:29**
